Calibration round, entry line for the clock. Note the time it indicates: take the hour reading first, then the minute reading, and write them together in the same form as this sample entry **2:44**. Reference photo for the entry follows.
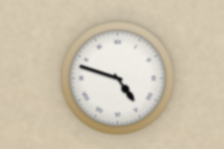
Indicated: **4:48**
